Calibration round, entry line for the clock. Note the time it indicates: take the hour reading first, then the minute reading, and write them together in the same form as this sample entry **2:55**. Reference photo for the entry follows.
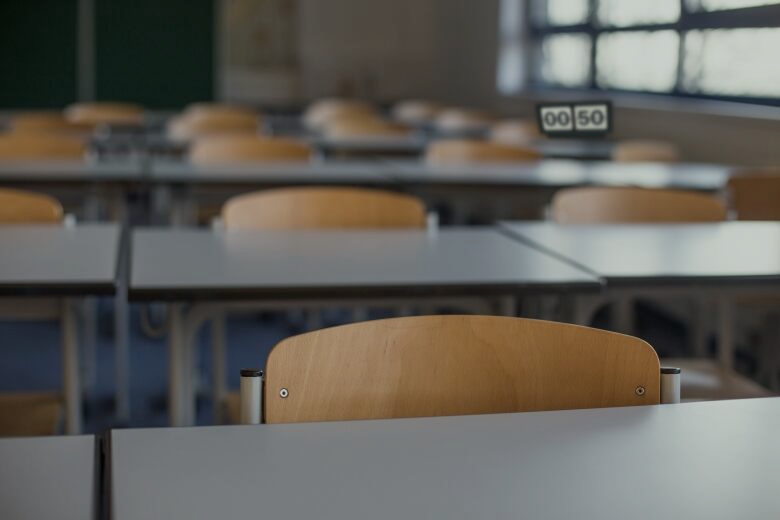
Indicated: **0:50**
